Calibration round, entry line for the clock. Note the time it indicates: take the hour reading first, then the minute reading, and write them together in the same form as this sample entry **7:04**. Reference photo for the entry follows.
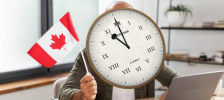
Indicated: **11:00**
